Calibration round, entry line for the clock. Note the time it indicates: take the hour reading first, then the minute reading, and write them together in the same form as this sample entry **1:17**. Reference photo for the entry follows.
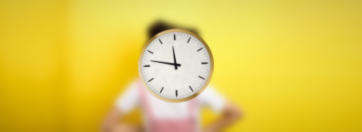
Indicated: **11:47**
